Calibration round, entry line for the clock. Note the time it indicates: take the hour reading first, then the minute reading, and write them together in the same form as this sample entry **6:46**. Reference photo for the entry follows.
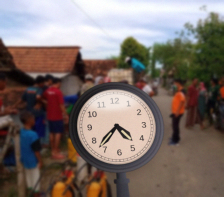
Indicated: **4:37**
